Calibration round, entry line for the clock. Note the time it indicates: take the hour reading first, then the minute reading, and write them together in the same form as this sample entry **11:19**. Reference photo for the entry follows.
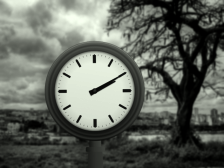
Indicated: **2:10**
